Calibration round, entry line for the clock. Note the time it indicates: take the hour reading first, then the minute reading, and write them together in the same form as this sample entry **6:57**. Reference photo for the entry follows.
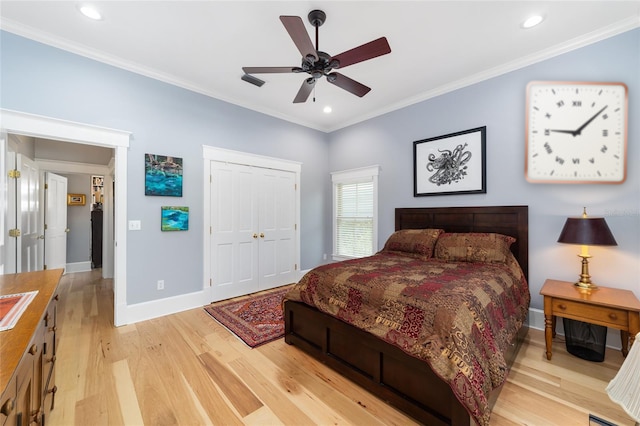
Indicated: **9:08**
